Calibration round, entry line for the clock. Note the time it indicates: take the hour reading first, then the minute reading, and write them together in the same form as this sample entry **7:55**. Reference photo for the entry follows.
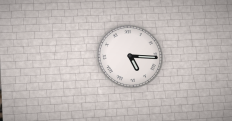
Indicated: **5:16**
